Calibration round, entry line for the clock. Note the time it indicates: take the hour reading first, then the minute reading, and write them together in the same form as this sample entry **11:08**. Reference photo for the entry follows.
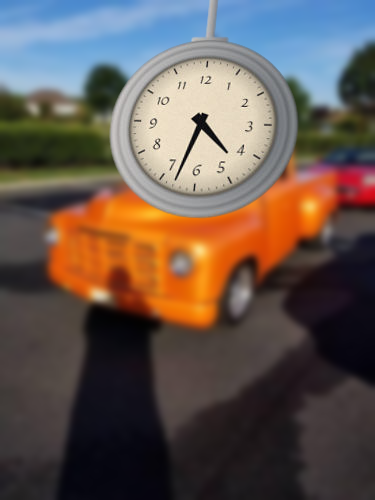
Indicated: **4:33**
